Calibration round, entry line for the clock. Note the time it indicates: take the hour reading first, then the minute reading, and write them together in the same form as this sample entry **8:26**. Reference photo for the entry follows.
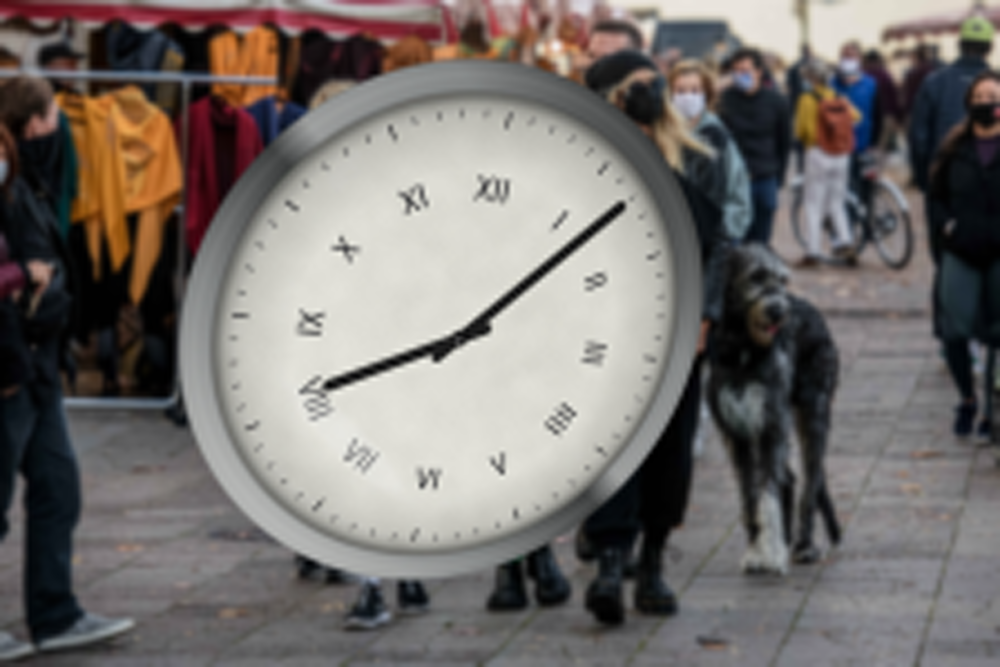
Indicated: **8:07**
